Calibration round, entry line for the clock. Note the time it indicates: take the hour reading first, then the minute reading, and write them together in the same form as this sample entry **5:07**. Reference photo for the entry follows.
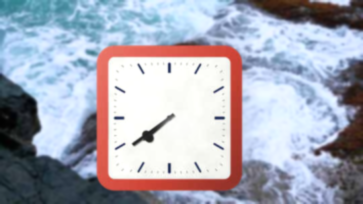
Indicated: **7:39**
